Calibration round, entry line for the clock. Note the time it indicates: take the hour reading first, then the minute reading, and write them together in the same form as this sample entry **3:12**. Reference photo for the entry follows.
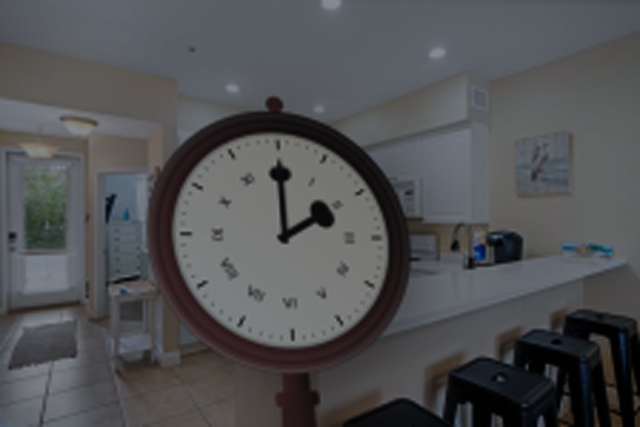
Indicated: **2:00**
